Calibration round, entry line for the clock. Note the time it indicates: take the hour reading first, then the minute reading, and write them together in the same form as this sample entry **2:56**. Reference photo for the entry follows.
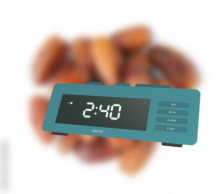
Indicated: **2:40**
